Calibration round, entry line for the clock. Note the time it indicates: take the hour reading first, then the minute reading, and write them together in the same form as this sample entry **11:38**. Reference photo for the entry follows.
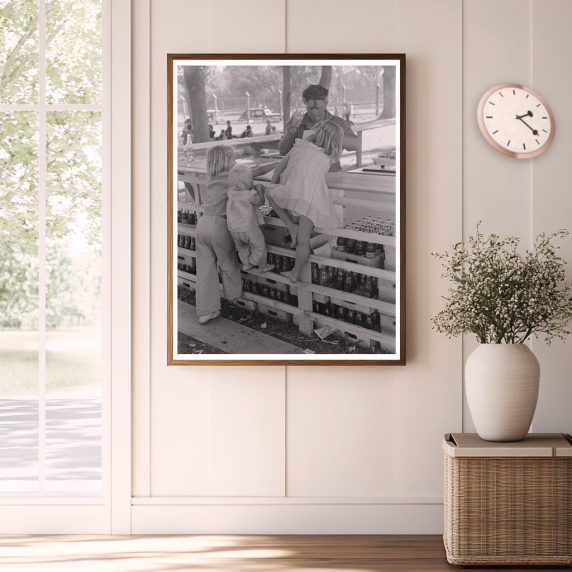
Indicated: **2:23**
